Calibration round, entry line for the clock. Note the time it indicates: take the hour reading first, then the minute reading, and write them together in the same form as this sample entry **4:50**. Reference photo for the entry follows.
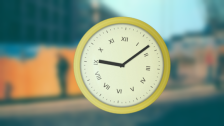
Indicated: **9:08**
